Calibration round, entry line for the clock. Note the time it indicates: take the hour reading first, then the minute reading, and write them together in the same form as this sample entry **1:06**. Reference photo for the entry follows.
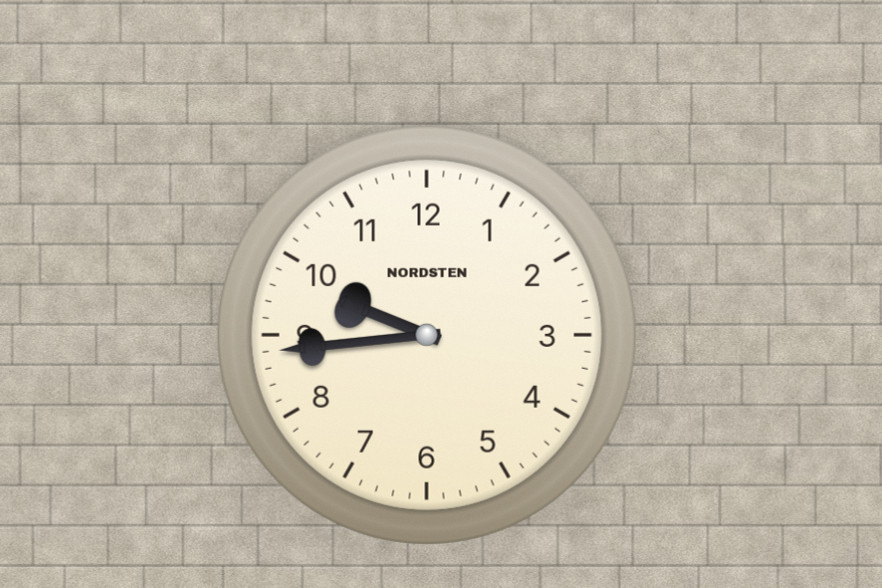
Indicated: **9:44**
